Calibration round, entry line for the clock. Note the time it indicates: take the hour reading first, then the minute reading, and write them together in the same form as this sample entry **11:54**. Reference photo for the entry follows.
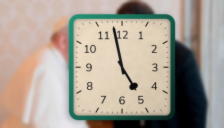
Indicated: **4:58**
